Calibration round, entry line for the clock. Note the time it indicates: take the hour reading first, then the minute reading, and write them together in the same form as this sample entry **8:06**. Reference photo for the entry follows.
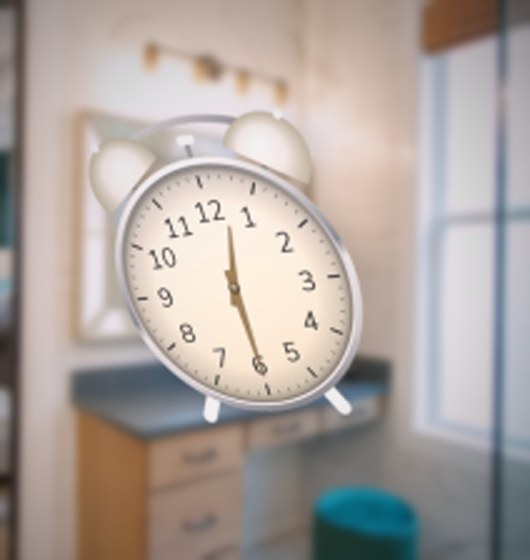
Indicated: **12:30**
